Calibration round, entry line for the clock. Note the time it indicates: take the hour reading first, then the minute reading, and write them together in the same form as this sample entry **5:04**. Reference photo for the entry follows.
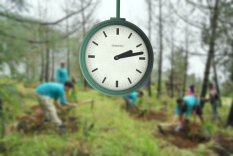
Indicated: **2:13**
